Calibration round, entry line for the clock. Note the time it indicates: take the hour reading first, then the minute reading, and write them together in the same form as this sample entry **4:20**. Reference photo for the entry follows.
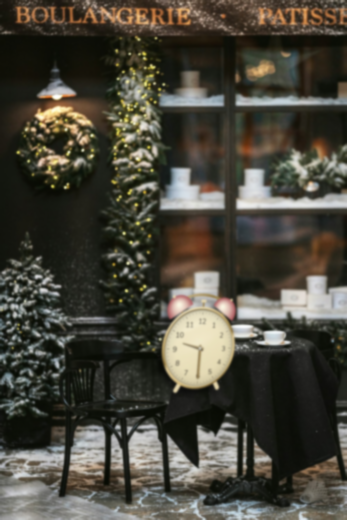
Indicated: **9:30**
